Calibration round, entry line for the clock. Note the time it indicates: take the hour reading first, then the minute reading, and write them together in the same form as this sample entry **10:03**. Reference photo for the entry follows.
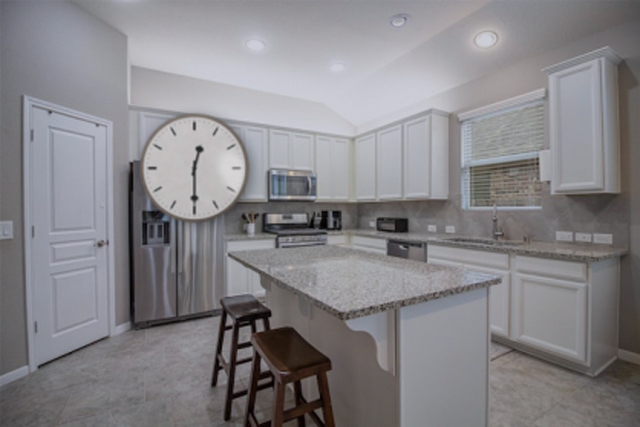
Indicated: **12:30**
